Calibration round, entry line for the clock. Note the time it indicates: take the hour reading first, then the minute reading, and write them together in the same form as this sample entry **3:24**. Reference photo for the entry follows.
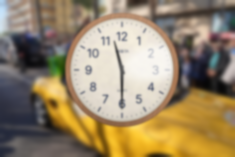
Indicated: **11:30**
